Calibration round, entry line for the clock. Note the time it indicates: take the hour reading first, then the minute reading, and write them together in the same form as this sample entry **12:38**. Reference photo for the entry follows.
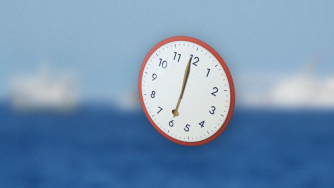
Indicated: **5:59**
